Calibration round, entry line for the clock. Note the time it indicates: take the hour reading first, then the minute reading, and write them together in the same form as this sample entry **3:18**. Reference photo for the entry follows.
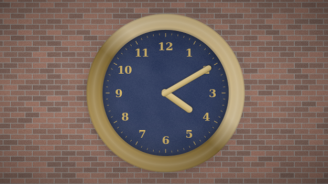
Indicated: **4:10**
